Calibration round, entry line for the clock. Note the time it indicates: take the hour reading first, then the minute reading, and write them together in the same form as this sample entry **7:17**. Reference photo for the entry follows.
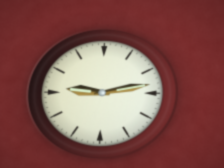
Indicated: **9:13**
